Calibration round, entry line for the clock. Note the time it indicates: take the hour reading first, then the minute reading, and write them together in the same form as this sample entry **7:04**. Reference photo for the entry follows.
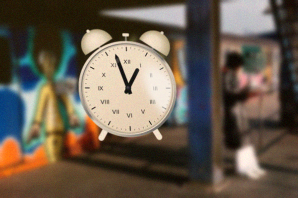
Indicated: **12:57**
